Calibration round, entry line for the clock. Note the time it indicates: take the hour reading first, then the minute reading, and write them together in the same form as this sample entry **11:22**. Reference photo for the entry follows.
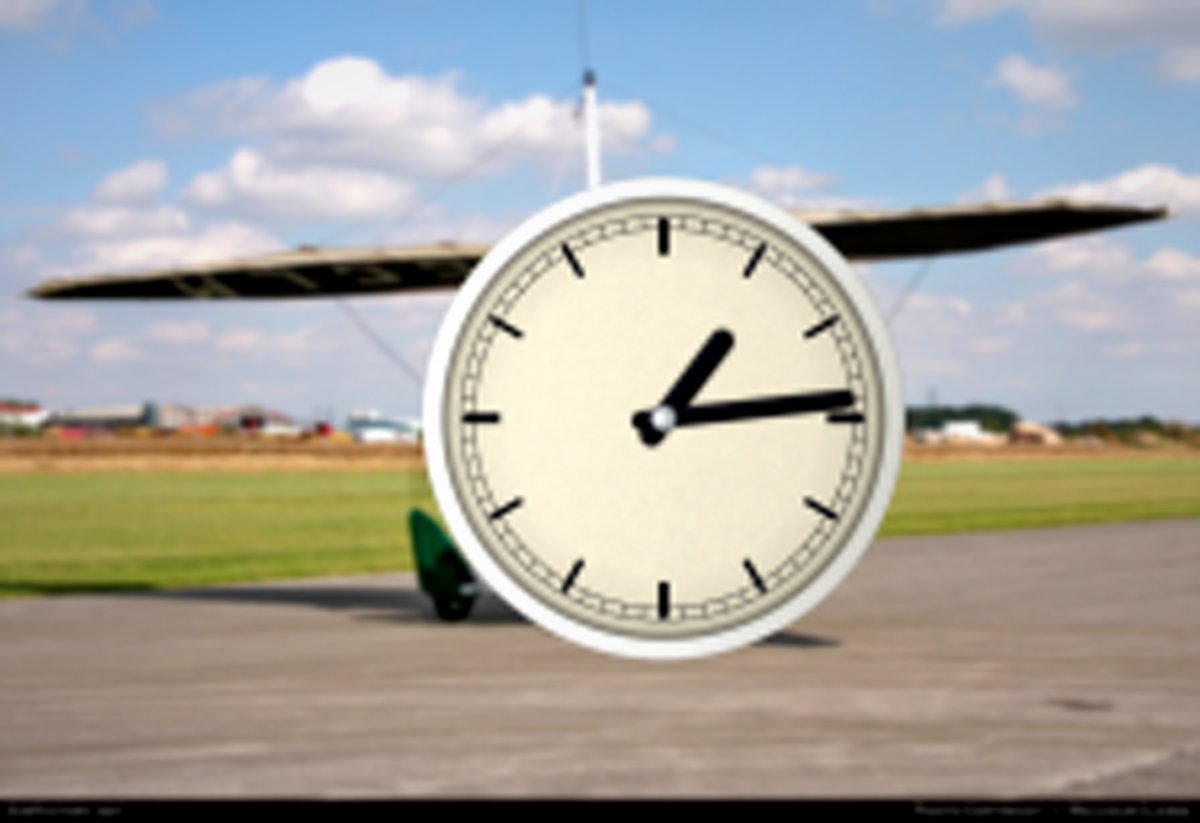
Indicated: **1:14**
